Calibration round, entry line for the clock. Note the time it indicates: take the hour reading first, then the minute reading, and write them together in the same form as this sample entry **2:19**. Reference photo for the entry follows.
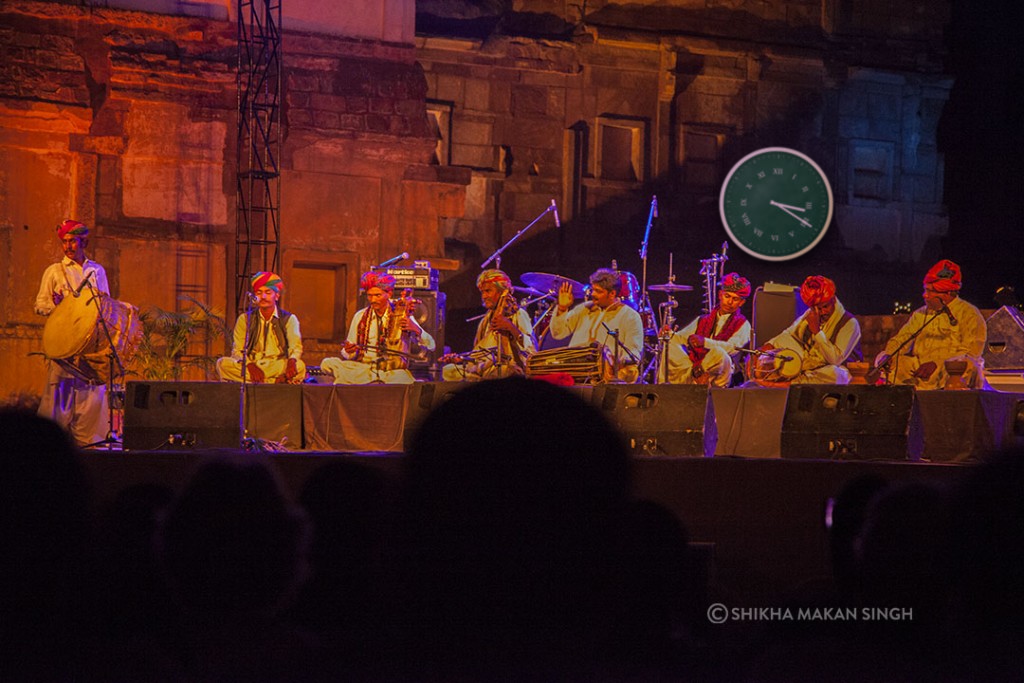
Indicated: **3:20**
